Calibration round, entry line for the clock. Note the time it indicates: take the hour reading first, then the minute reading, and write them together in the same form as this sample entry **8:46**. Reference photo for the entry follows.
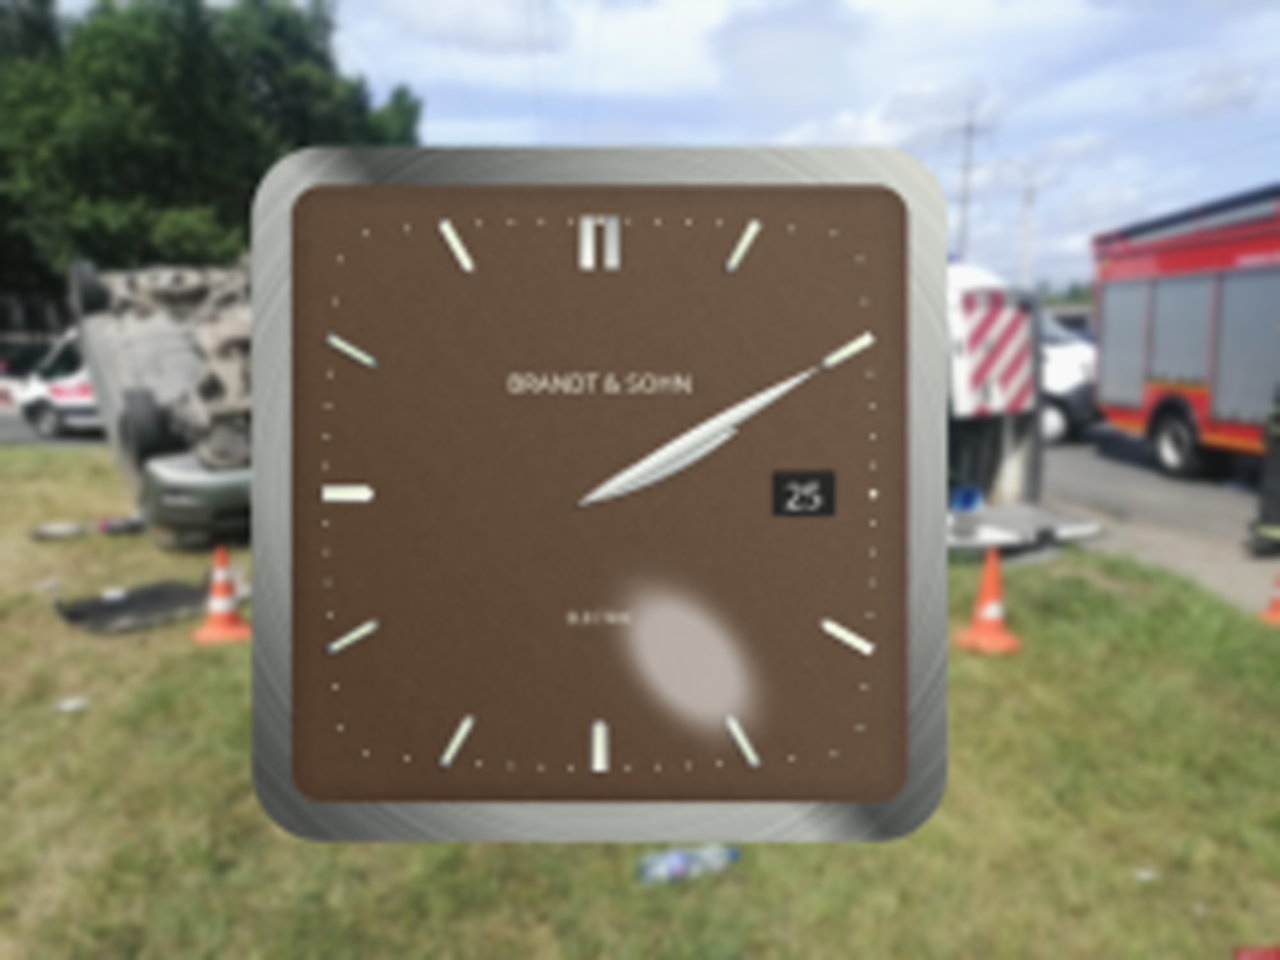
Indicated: **2:10**
